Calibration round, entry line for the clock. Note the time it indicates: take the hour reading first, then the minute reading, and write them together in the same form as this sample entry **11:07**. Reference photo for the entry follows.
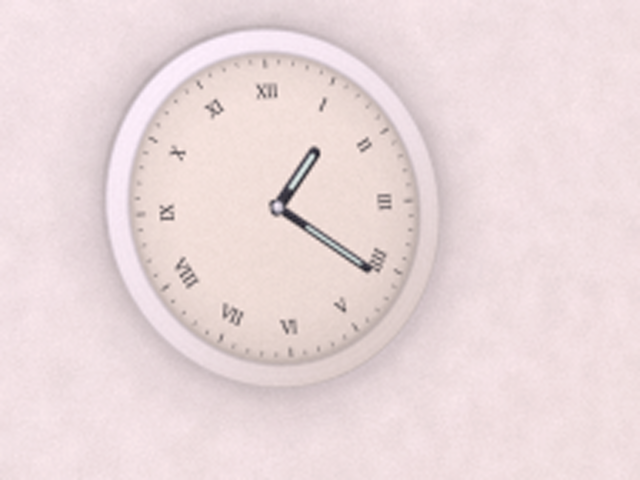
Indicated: **1:21**
